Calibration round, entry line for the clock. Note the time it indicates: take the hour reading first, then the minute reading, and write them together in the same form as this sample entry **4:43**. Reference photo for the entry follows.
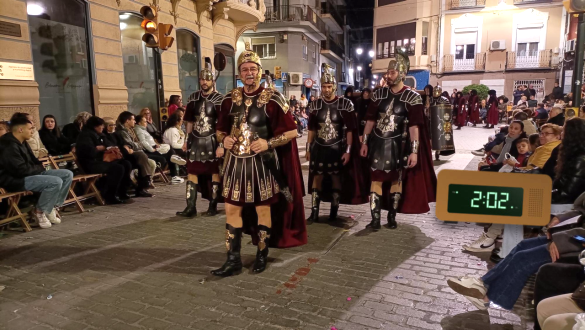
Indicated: **2:02**
